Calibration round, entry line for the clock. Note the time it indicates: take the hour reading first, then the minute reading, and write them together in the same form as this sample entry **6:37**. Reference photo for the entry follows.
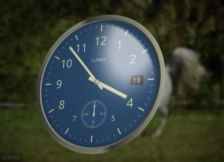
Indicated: **3:53**
